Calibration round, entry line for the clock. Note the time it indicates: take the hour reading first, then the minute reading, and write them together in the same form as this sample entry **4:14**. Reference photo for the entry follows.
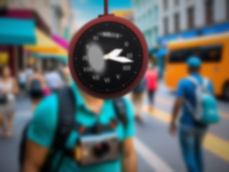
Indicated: **2:17**
